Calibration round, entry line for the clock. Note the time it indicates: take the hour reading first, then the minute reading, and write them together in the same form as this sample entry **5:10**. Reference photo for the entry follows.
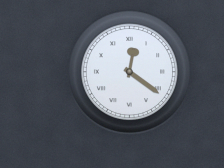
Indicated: **12:21**
